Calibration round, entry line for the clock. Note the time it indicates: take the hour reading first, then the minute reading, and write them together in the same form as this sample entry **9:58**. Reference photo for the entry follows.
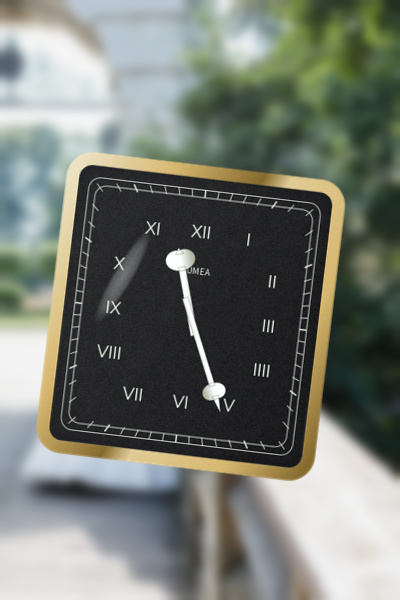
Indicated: **11:26**
